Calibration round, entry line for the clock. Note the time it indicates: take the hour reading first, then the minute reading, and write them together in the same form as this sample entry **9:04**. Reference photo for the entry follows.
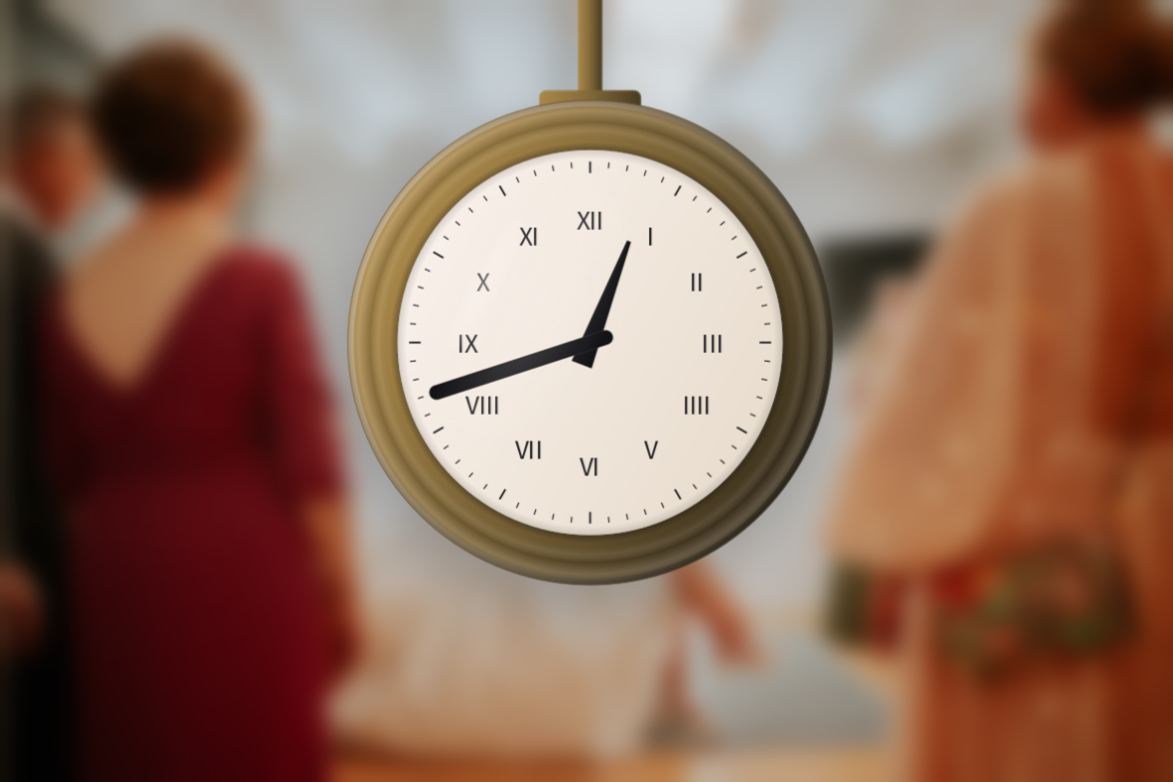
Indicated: **12:42**
